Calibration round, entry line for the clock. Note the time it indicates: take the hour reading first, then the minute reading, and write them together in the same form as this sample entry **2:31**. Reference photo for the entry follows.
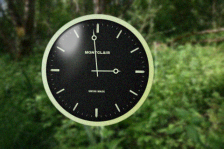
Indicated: **2:59**
